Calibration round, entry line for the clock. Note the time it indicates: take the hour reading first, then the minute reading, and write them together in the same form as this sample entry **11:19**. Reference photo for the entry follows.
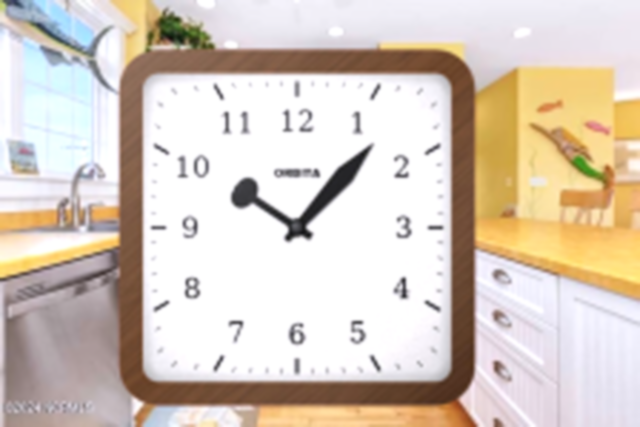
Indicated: **10:07**
